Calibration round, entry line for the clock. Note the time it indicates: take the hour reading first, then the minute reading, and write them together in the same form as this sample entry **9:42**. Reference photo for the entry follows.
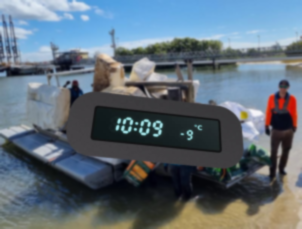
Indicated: **10:09**
